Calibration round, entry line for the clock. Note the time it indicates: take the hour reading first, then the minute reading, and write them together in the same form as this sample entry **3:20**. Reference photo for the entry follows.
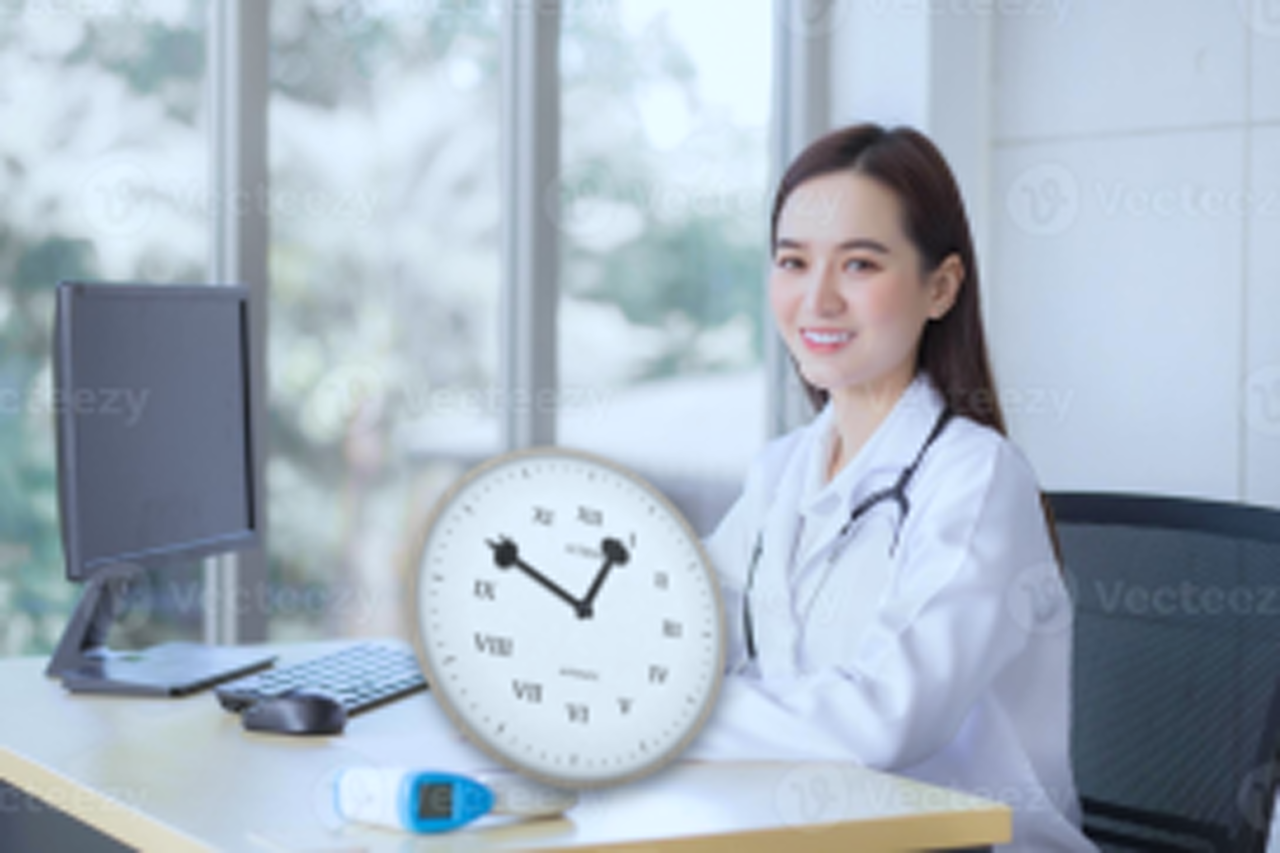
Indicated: **12:49**
